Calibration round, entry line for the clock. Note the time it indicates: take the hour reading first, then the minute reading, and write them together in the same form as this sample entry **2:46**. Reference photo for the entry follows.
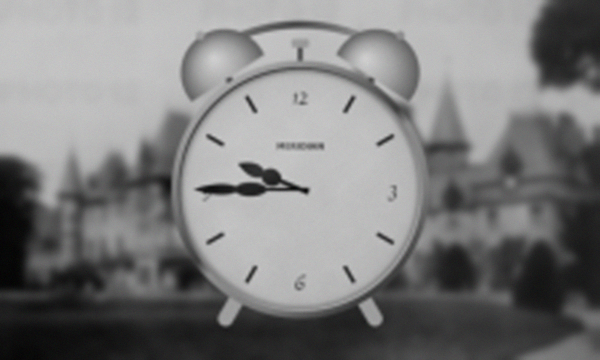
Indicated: **9:45**
